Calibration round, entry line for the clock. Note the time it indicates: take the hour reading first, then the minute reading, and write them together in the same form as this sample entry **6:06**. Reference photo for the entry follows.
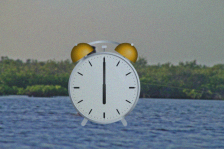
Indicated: **6:00**
